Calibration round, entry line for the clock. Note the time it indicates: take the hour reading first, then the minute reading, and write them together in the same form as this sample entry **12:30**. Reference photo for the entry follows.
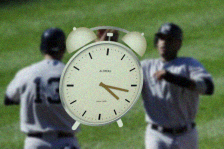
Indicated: **4:17**
